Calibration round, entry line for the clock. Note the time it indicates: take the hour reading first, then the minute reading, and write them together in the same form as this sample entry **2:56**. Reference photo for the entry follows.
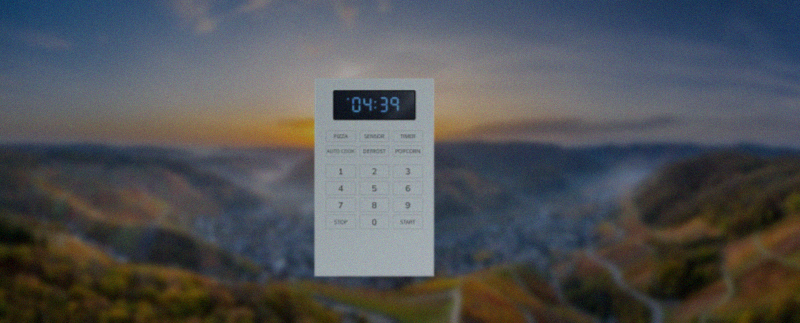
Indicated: **4:39**
